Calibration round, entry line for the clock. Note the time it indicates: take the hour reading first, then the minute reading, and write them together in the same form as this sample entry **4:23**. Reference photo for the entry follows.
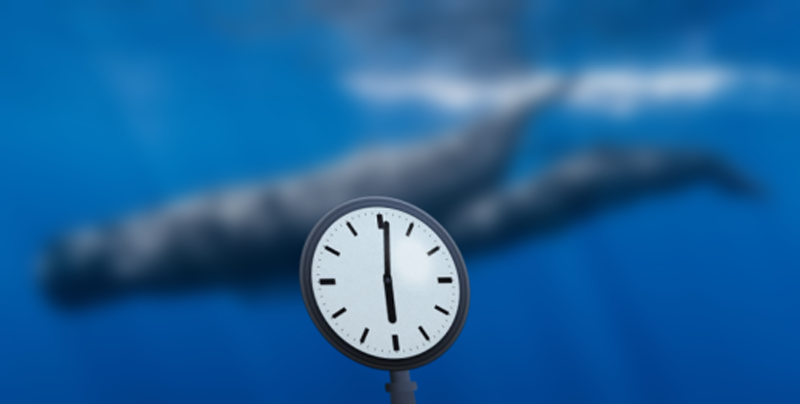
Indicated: **6:01**
